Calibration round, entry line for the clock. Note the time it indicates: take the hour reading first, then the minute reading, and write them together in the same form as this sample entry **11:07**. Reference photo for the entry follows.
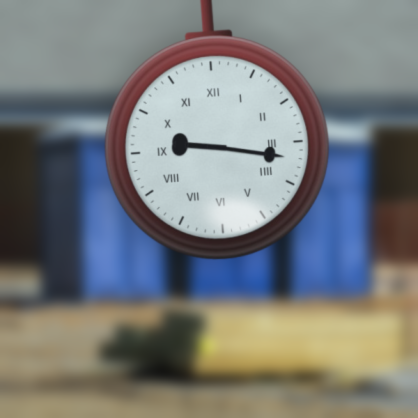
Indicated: **9:17**
